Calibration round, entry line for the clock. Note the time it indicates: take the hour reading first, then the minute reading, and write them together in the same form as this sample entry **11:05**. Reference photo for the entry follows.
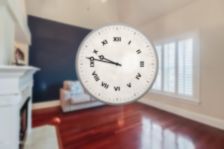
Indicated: **9:47**
